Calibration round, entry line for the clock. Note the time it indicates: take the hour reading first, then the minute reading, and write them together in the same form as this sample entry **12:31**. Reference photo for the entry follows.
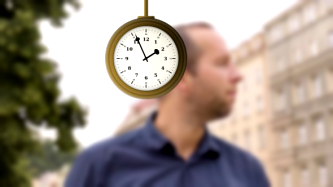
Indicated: **1:56**
